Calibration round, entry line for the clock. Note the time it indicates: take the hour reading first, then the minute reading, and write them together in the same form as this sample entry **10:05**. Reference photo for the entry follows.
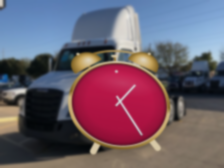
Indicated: **1:26**
